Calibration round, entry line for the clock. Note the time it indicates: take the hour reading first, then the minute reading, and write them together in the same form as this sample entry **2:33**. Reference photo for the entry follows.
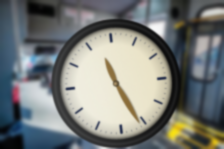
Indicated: **11:26**
